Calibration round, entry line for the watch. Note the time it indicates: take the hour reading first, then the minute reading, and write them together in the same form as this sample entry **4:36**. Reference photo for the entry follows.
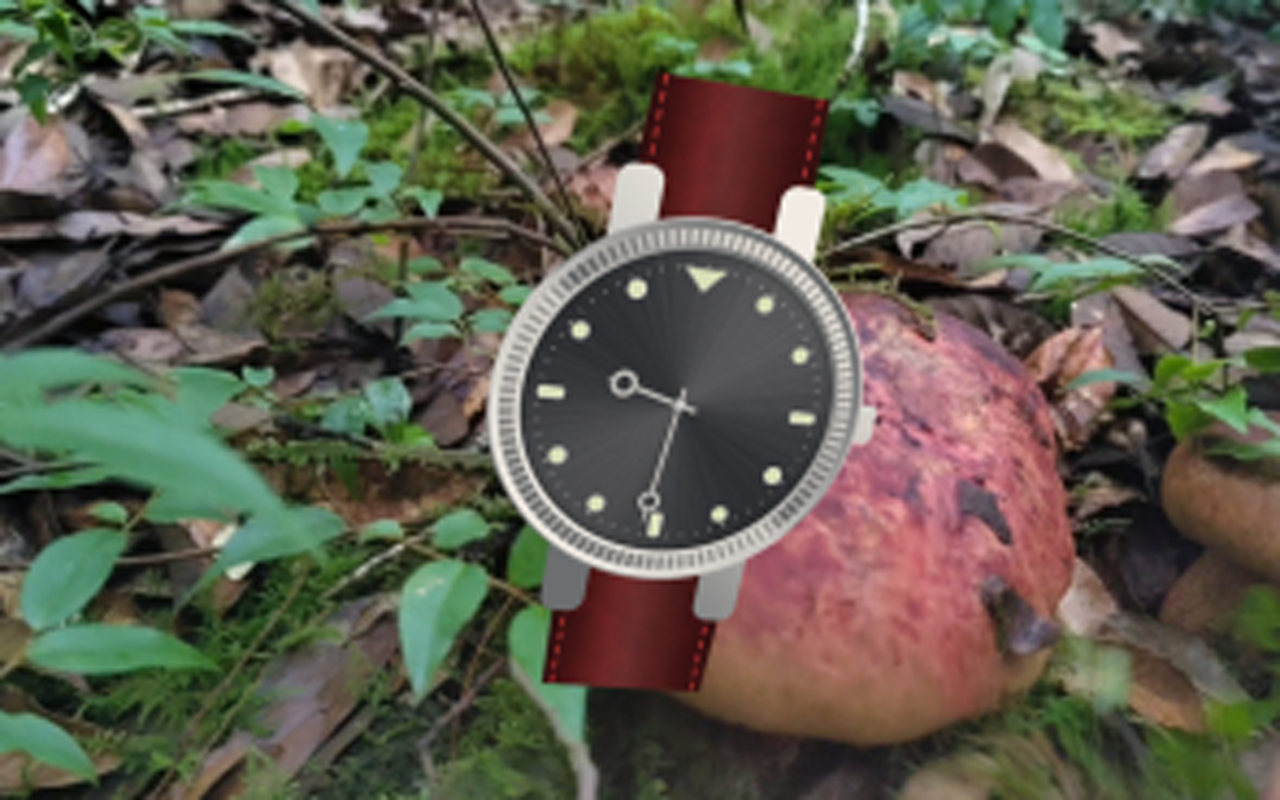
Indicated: **9:31**
